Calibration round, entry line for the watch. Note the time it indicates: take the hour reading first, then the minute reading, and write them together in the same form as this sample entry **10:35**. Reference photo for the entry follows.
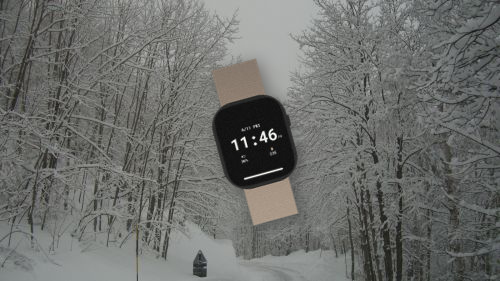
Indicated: **11:46**
